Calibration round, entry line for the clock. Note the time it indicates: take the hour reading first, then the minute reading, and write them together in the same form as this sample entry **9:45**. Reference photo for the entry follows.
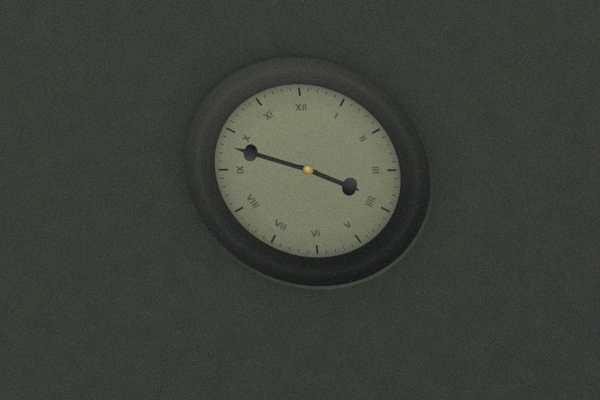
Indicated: **3:48**
